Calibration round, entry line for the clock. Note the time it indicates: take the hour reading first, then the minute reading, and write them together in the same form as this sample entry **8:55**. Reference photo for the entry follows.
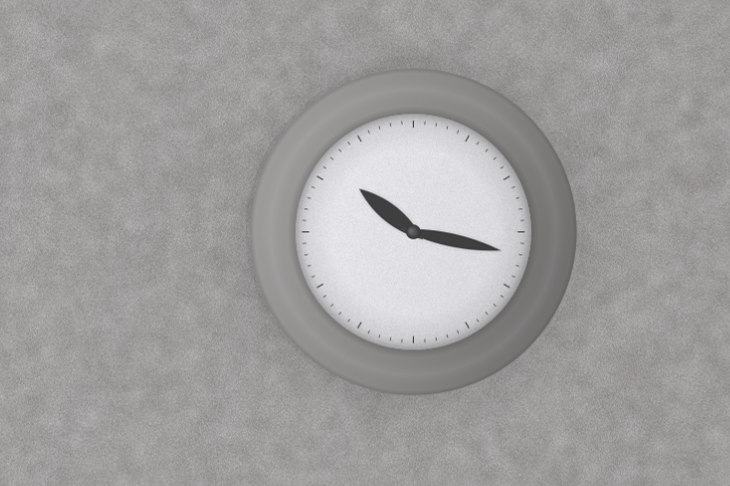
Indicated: **10:17**
